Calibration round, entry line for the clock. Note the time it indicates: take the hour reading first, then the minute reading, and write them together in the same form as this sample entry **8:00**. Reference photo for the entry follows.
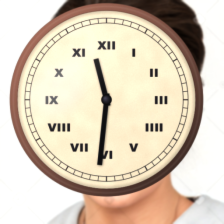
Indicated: **11:31**
